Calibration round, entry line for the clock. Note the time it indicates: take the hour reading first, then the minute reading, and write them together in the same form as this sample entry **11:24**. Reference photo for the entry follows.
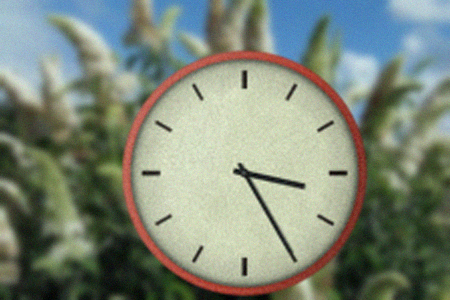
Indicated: **3:25**
